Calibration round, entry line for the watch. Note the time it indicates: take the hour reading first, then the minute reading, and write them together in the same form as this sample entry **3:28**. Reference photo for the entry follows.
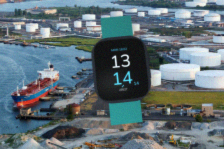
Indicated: **13:14**
